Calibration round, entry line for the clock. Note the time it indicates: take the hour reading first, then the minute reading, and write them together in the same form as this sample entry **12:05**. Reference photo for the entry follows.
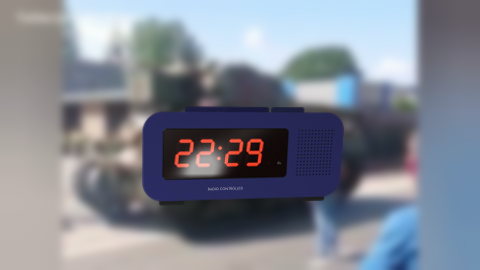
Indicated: **22:29**
